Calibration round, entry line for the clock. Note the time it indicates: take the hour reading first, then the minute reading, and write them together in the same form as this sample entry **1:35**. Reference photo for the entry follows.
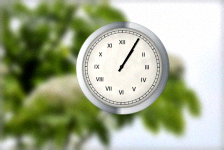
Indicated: **1:05**
